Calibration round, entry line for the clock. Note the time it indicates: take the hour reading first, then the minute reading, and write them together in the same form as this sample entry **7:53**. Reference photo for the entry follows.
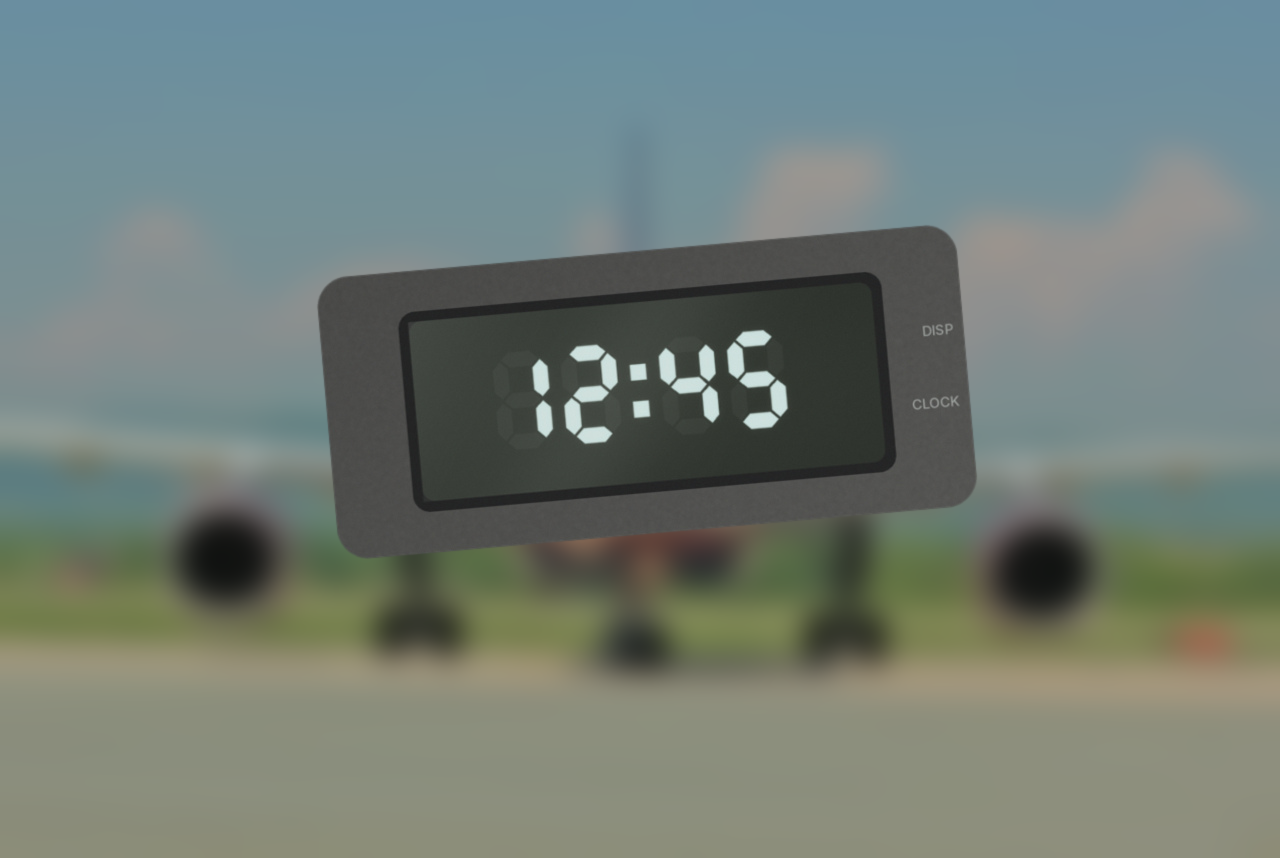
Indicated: **12:45**
